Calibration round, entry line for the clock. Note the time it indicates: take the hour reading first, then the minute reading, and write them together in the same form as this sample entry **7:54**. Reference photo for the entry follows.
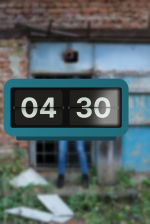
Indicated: **4:30**
